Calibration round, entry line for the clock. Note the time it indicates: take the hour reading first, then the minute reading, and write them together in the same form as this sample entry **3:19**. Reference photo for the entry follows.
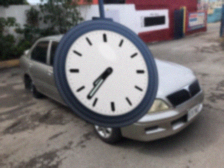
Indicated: **7:37**
